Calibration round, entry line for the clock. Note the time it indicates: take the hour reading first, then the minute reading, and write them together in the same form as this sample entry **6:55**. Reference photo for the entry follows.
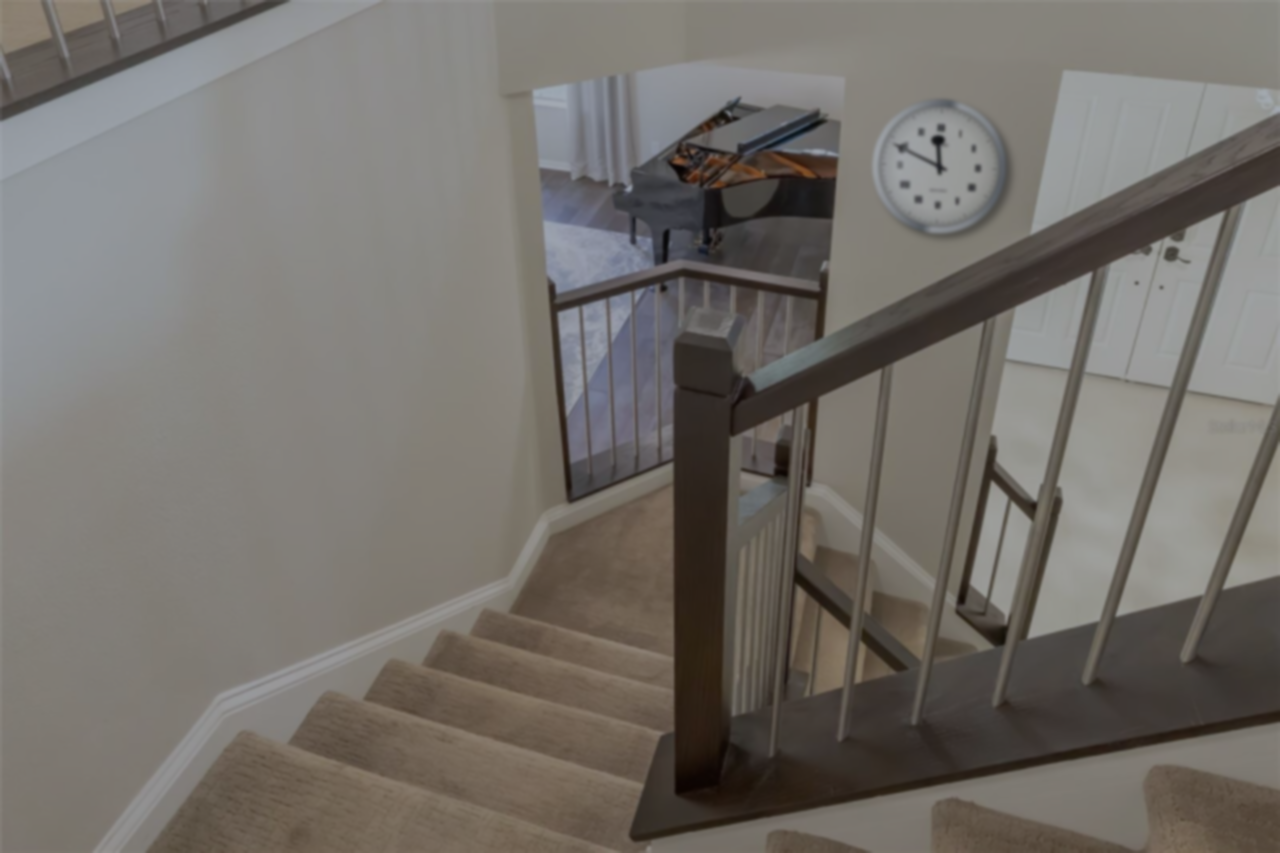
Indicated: **11:49**
